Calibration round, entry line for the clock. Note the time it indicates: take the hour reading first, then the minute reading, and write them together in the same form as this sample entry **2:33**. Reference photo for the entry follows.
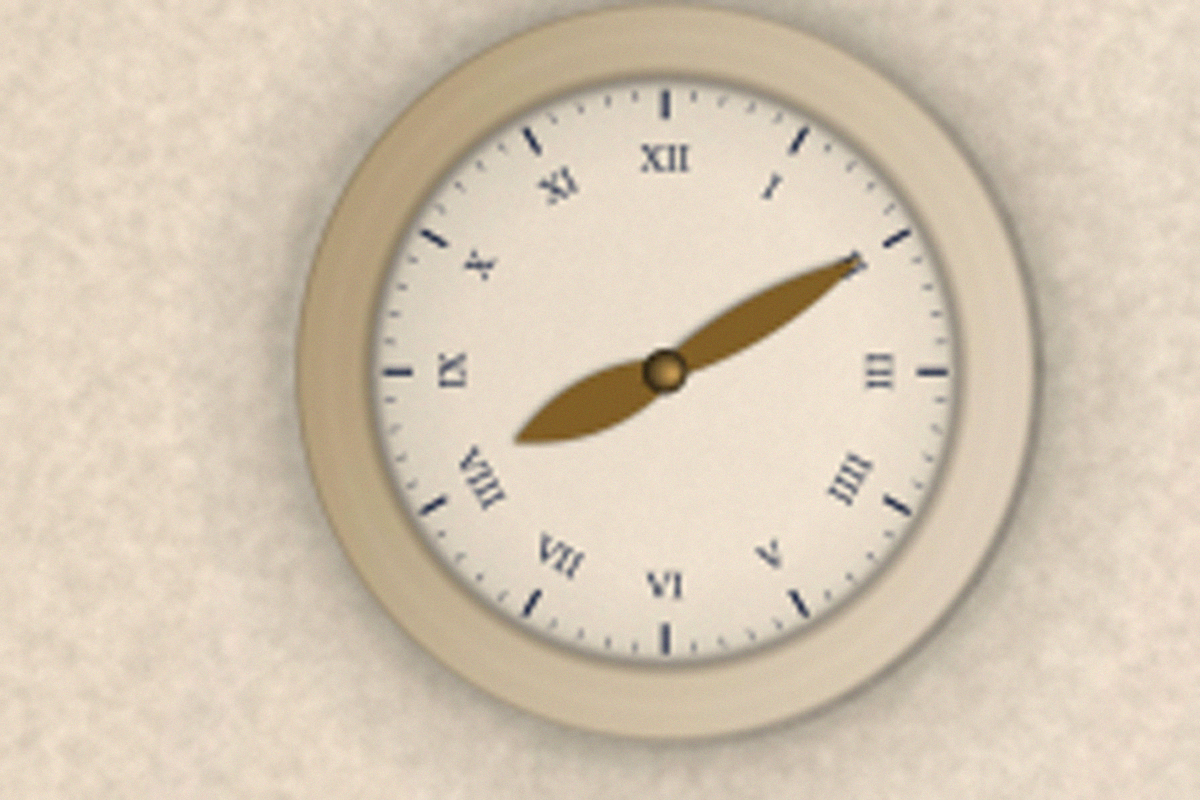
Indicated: **8:10**
